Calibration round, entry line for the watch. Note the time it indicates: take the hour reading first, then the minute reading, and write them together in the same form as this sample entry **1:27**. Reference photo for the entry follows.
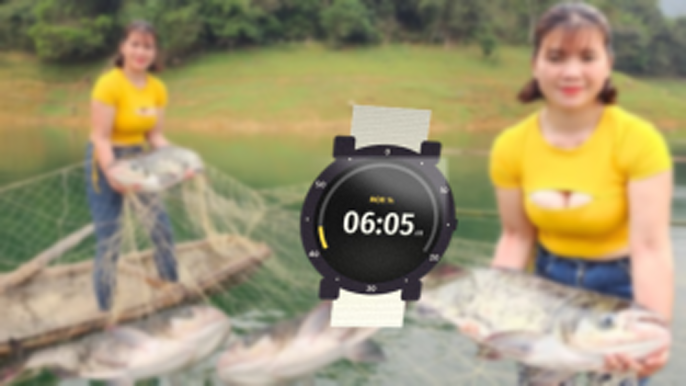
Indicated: **6:05**
